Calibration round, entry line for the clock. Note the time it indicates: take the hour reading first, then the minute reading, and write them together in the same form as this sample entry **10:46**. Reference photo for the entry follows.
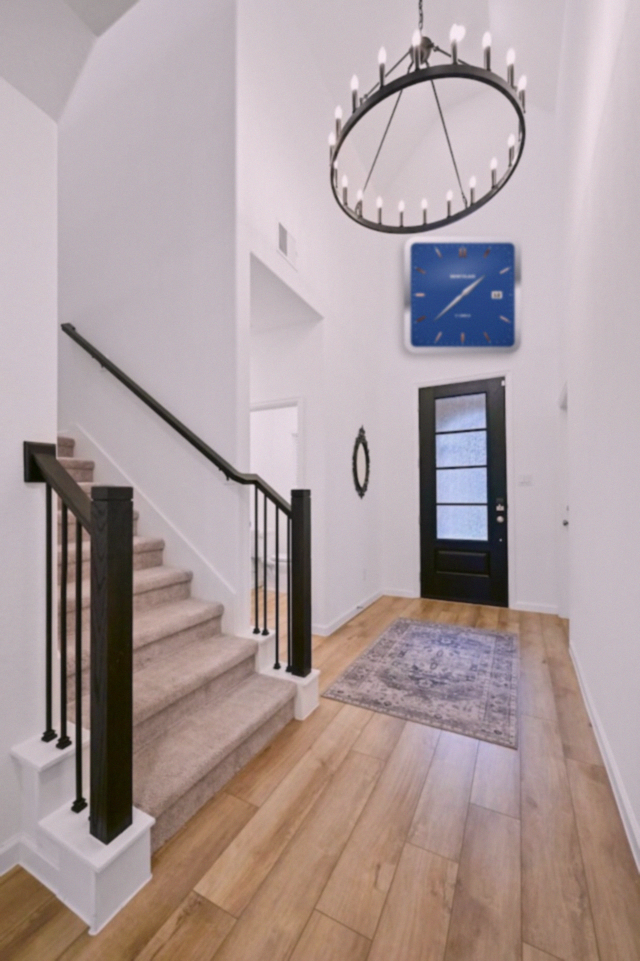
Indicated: **1:38**
